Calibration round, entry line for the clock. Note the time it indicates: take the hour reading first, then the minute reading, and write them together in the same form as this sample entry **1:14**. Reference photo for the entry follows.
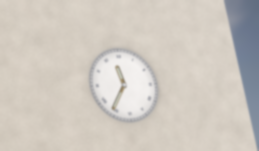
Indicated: **11:36**
